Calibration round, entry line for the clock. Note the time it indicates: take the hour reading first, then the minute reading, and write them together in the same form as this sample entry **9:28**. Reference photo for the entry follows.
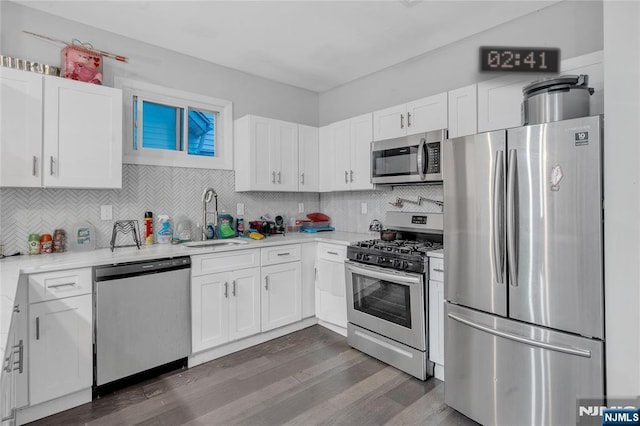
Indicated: **2:41**
